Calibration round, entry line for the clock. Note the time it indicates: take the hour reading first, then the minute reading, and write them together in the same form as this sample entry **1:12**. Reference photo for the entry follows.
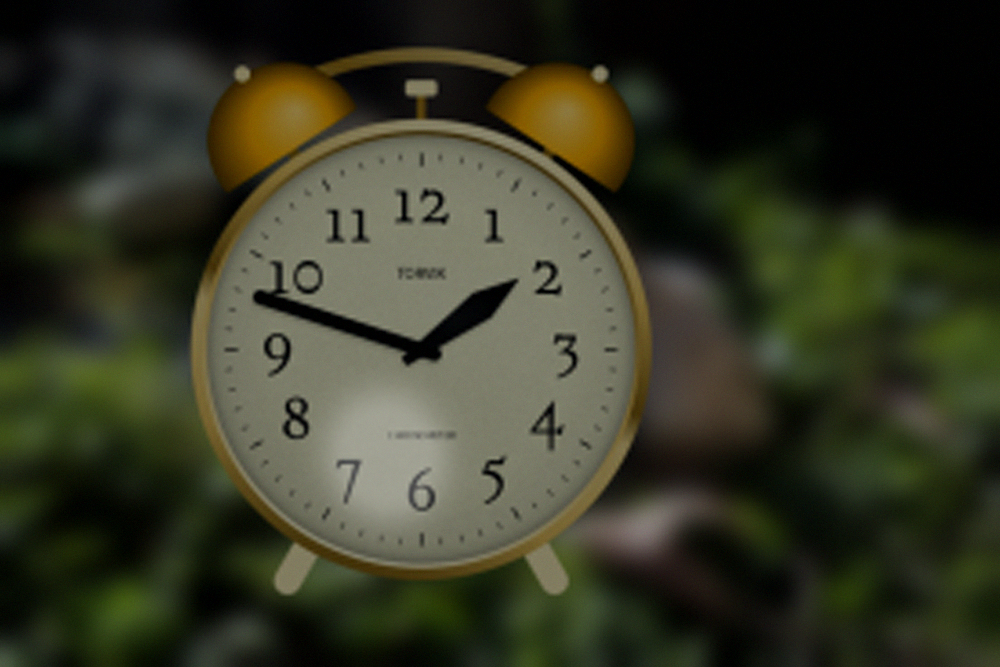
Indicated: **1:48**
